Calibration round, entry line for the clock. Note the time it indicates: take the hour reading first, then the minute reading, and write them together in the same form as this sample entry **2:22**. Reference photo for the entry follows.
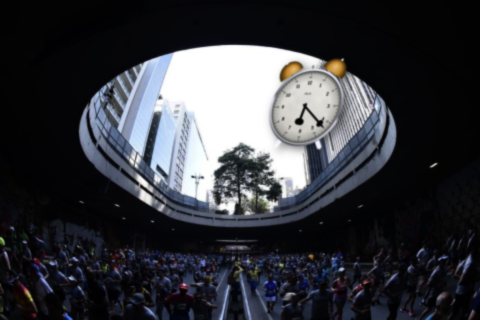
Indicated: **6:22**
